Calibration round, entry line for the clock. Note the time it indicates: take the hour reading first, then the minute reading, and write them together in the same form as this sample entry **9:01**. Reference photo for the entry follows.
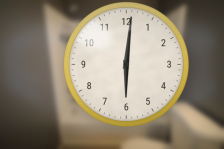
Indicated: **6:01**
